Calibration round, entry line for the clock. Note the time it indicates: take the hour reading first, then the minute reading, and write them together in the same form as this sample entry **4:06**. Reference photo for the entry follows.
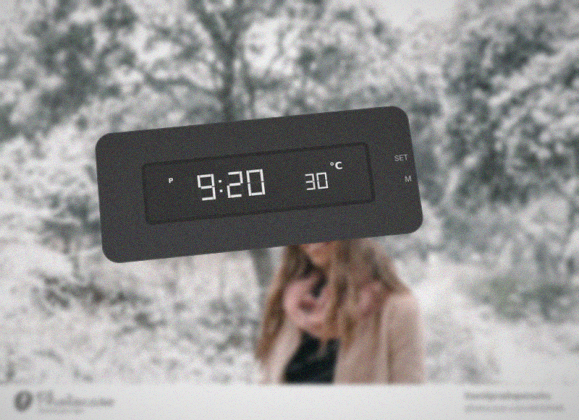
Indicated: **9:20**
